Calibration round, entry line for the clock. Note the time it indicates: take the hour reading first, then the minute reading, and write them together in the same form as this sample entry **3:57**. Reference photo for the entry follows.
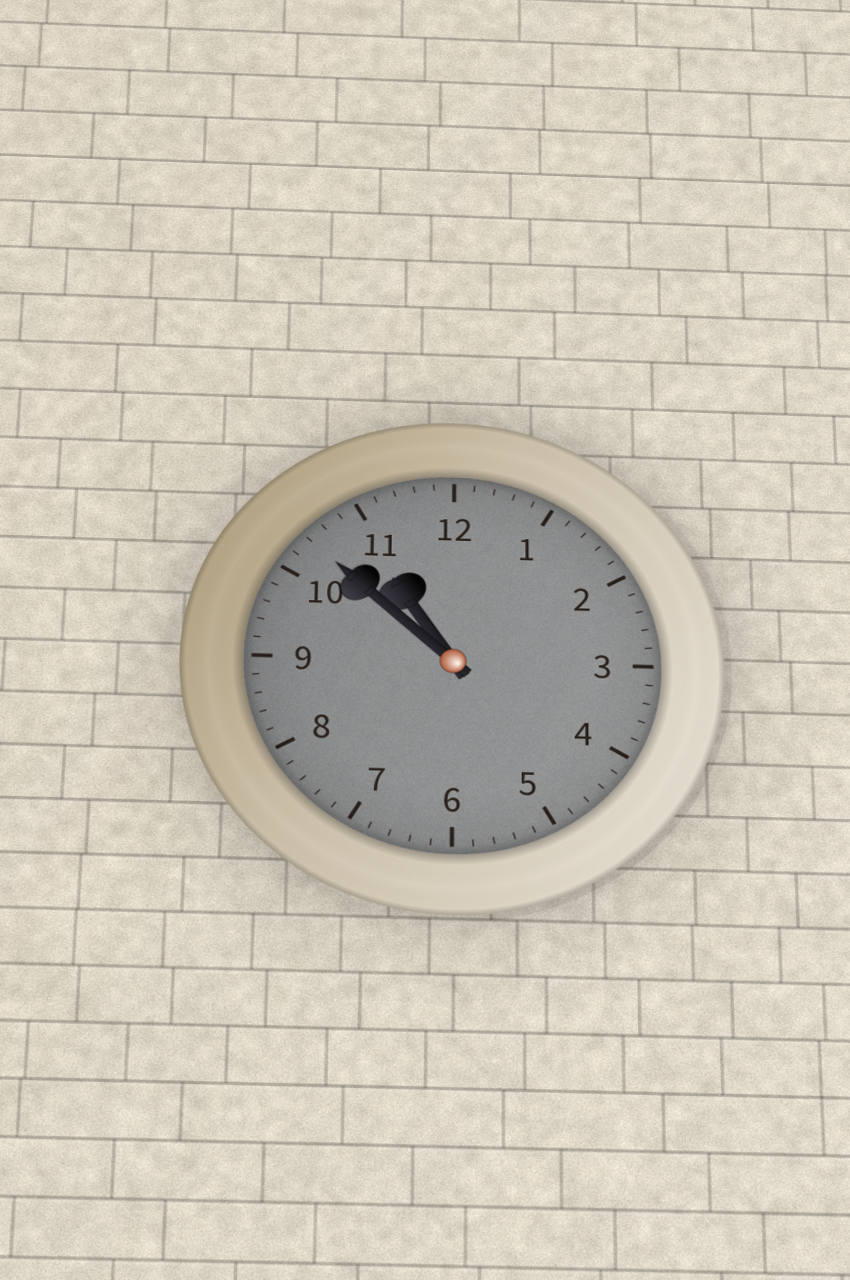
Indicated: **10:52**
